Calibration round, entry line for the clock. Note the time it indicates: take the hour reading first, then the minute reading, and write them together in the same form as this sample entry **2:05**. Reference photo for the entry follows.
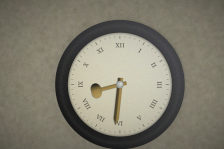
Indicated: **8:31**
